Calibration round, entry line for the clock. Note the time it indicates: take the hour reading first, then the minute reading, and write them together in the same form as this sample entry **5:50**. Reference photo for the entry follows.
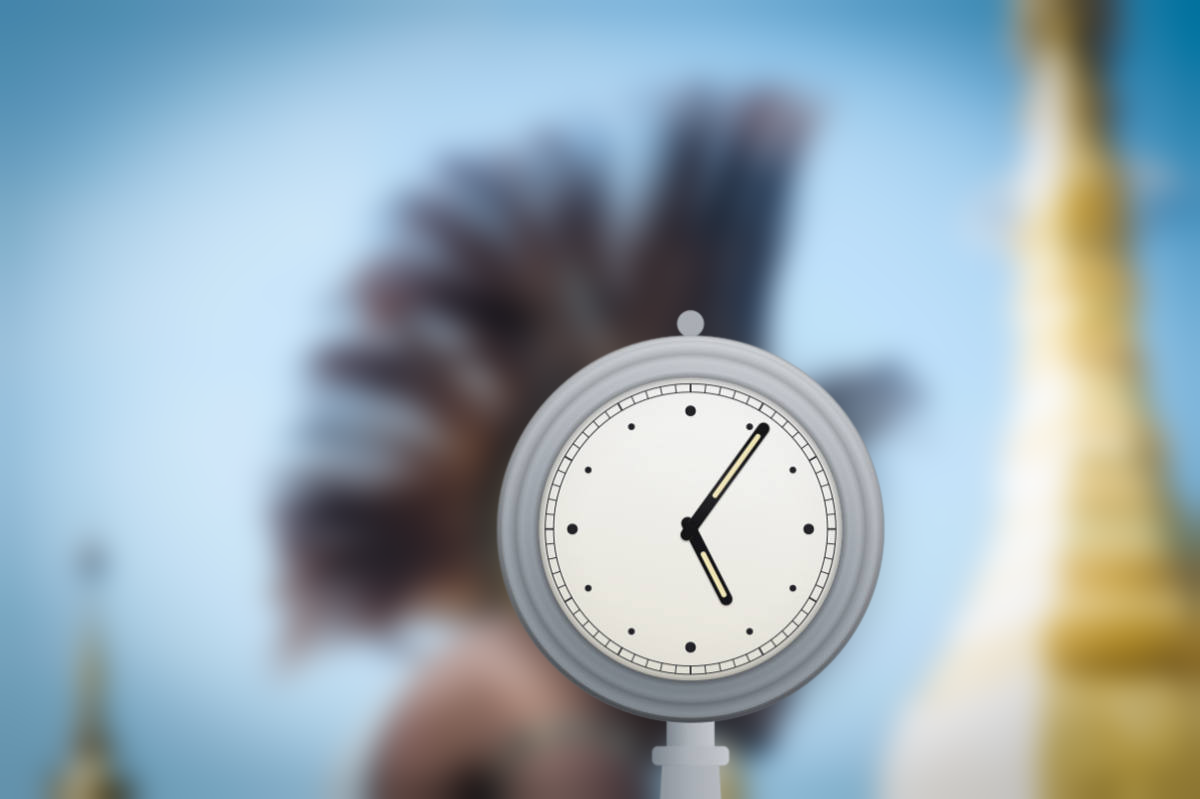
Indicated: **5:06**
